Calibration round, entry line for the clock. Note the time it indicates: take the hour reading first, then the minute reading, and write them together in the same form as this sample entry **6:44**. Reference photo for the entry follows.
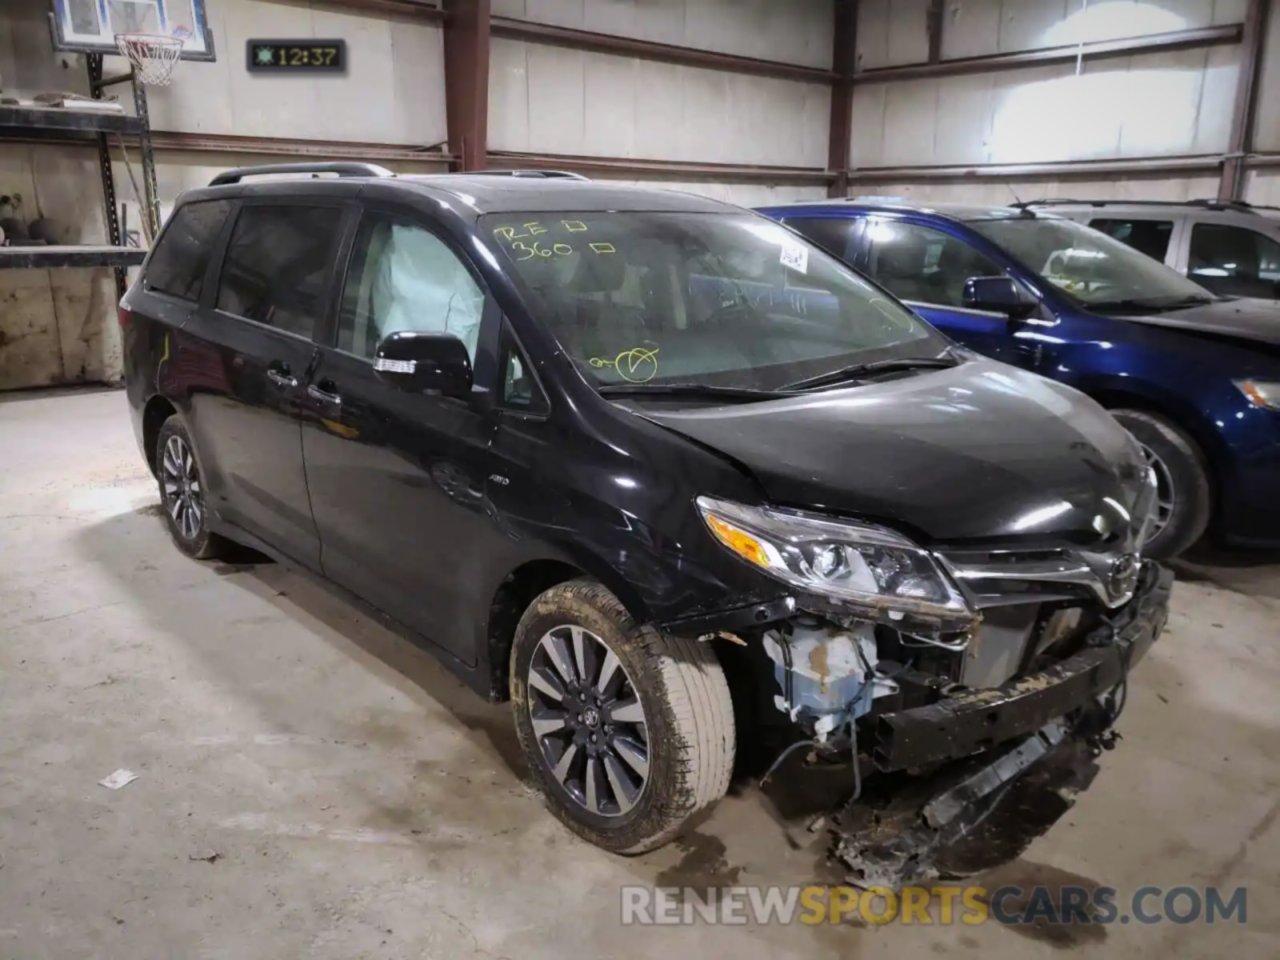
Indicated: **12:37**
